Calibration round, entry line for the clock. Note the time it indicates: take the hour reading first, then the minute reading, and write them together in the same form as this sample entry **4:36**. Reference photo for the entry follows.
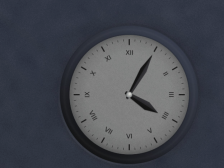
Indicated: **4:05**
